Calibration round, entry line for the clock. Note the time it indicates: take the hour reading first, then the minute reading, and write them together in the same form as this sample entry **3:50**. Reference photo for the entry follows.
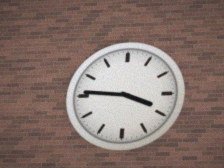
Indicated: **3:46**
